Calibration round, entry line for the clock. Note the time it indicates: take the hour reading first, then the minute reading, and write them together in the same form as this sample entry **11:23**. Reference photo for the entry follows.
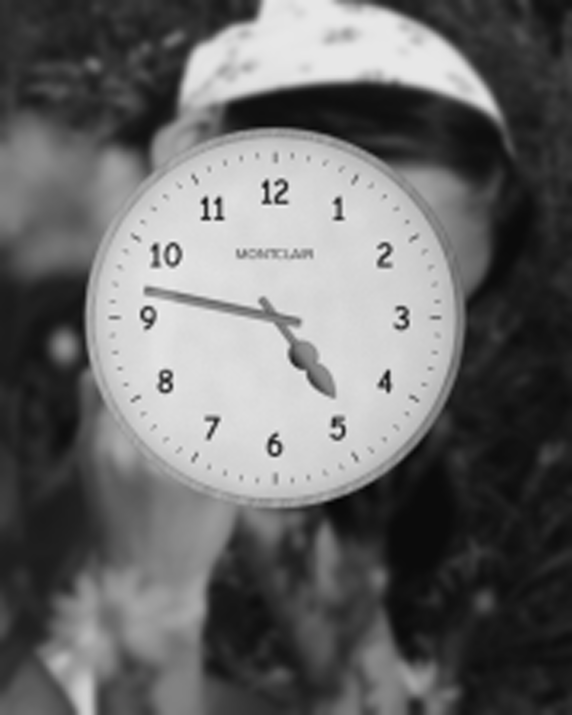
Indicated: **4:47**
